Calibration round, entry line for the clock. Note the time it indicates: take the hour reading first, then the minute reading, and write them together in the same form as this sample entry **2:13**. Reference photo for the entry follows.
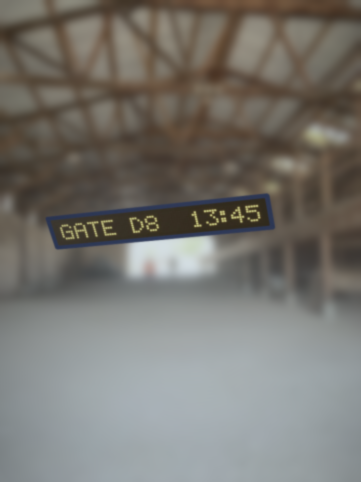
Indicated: **13:45**
